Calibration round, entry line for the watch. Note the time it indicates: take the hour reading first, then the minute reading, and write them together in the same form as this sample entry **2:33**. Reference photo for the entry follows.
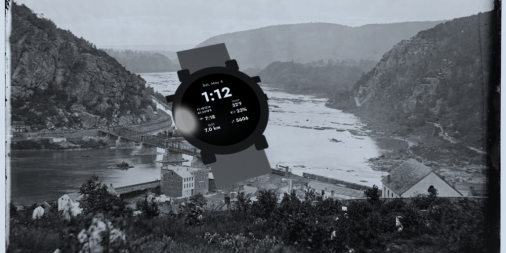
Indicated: **1:12**
